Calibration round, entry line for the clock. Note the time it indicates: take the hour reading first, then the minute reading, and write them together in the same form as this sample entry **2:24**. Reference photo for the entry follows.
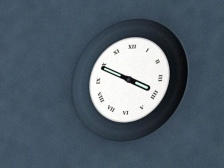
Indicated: **3:49**
